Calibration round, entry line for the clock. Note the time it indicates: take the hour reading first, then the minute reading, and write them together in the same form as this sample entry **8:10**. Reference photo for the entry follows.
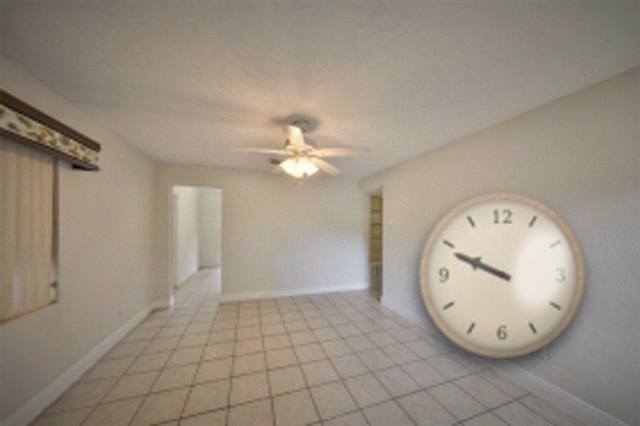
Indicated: **9:49**
